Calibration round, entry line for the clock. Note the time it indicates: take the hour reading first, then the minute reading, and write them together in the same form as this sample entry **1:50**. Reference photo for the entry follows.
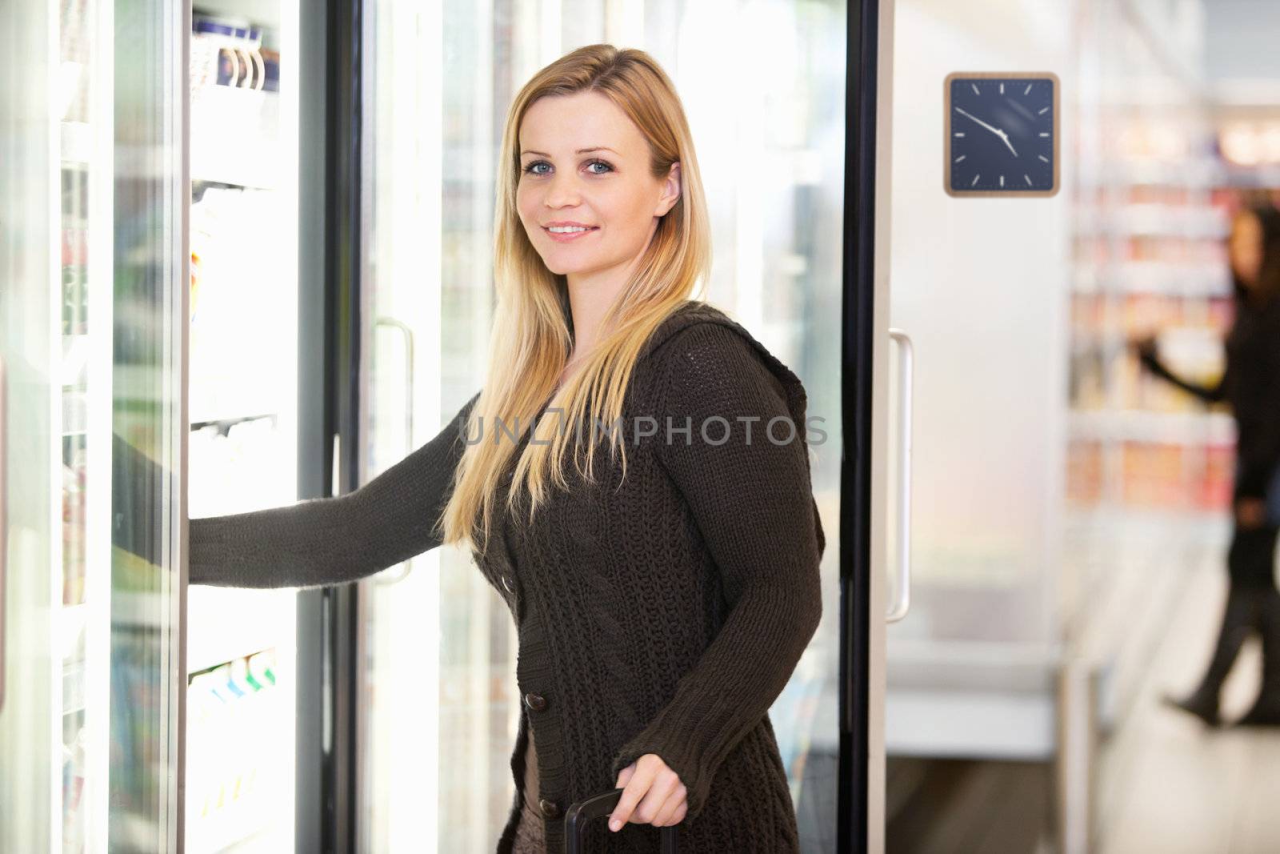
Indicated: **4:50**
